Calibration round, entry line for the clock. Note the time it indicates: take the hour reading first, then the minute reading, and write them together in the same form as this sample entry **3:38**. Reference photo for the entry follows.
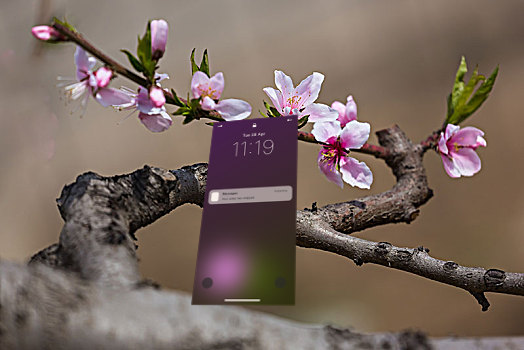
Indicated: **11:19**
